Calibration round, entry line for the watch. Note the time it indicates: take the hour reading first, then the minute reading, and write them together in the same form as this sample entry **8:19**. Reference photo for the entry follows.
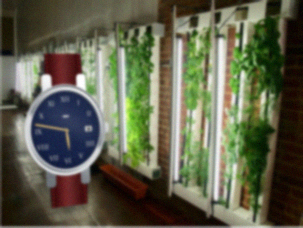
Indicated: **5:47**
